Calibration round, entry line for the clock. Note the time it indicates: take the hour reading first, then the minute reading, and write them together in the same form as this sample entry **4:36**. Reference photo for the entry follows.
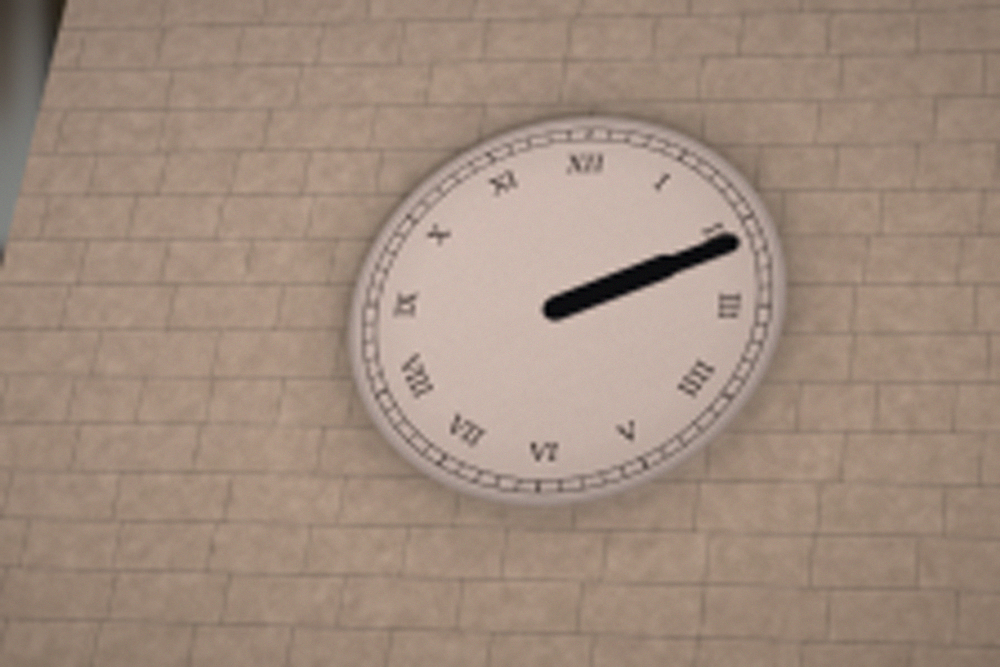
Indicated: **2:11**
